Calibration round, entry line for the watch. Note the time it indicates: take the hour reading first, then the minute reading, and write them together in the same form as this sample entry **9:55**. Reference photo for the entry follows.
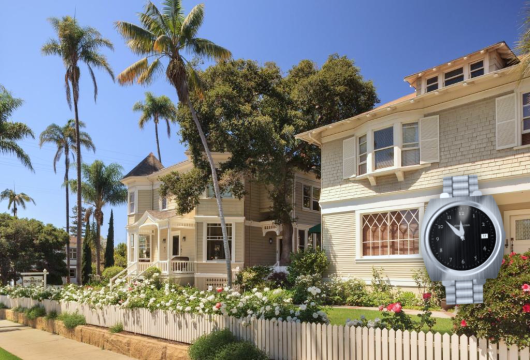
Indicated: **11:53**
